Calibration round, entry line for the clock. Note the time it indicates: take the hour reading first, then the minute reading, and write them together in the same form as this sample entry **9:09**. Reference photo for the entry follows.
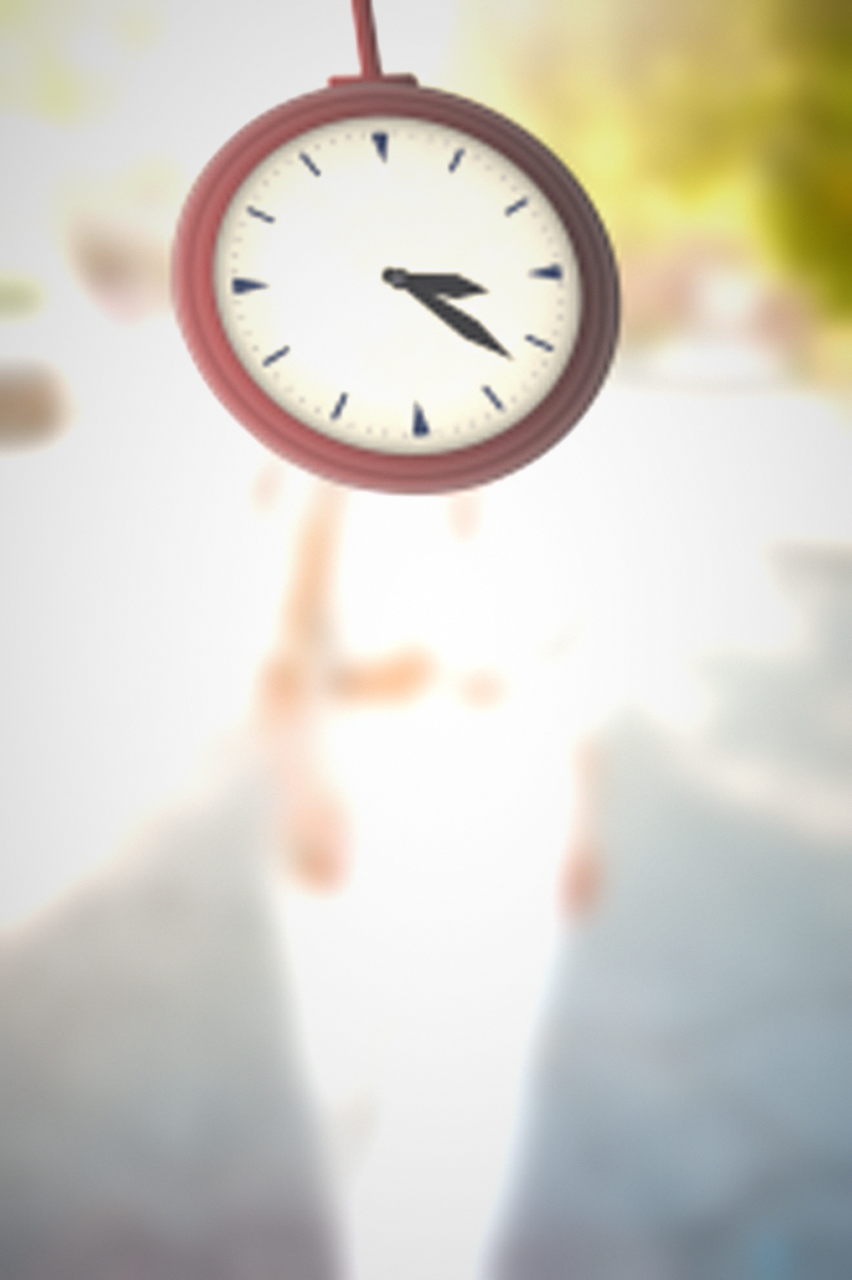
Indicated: **3:22**
